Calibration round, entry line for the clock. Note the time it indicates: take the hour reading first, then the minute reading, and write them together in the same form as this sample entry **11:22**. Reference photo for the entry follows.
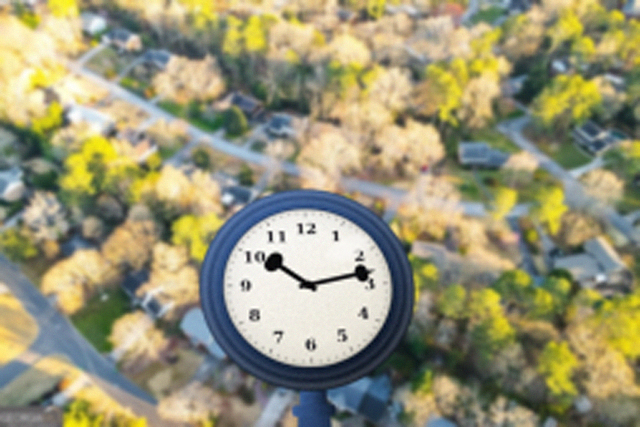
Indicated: **10:13**
